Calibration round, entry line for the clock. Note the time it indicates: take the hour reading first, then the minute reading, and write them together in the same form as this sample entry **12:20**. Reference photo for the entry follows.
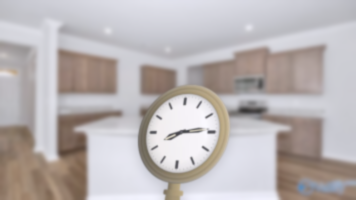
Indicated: **8:14**
